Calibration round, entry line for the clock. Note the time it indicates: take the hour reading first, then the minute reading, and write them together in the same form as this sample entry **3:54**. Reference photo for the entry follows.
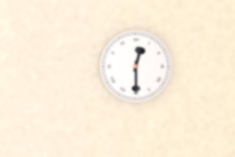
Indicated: **12:30**
